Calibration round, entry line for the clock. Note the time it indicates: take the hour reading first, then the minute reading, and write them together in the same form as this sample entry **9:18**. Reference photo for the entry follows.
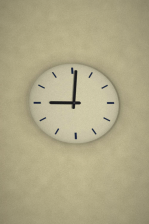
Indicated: **9:01**
